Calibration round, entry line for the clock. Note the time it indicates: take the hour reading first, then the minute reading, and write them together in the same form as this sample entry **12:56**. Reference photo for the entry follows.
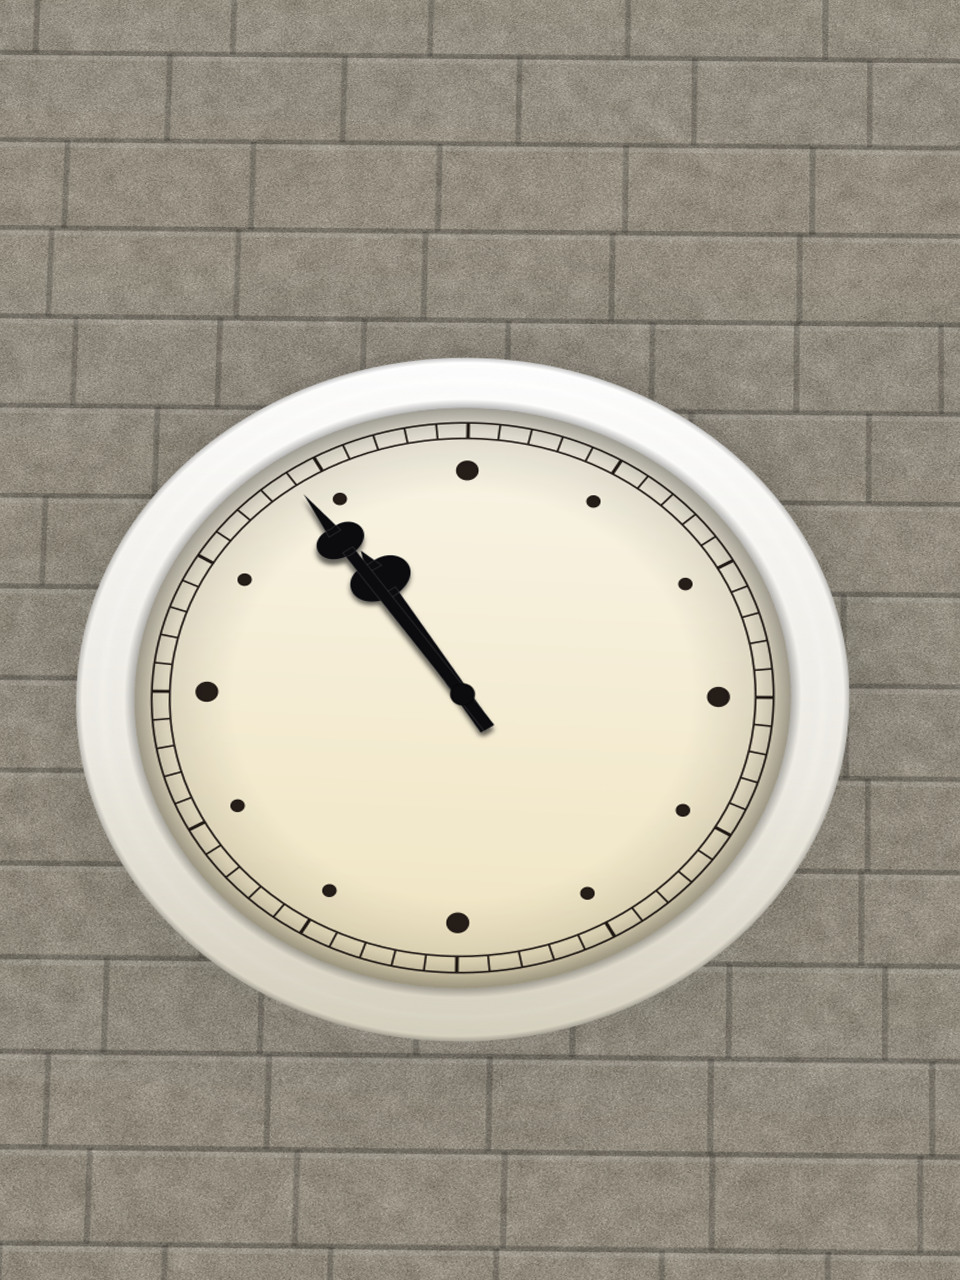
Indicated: **10:54**
